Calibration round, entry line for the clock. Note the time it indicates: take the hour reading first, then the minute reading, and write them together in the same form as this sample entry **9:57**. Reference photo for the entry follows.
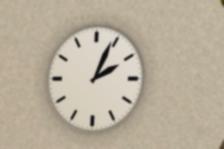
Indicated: **2:04**
